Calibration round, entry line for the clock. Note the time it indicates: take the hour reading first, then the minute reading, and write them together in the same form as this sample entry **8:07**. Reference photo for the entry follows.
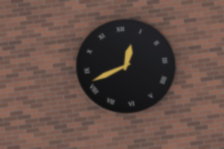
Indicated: **12:42**
